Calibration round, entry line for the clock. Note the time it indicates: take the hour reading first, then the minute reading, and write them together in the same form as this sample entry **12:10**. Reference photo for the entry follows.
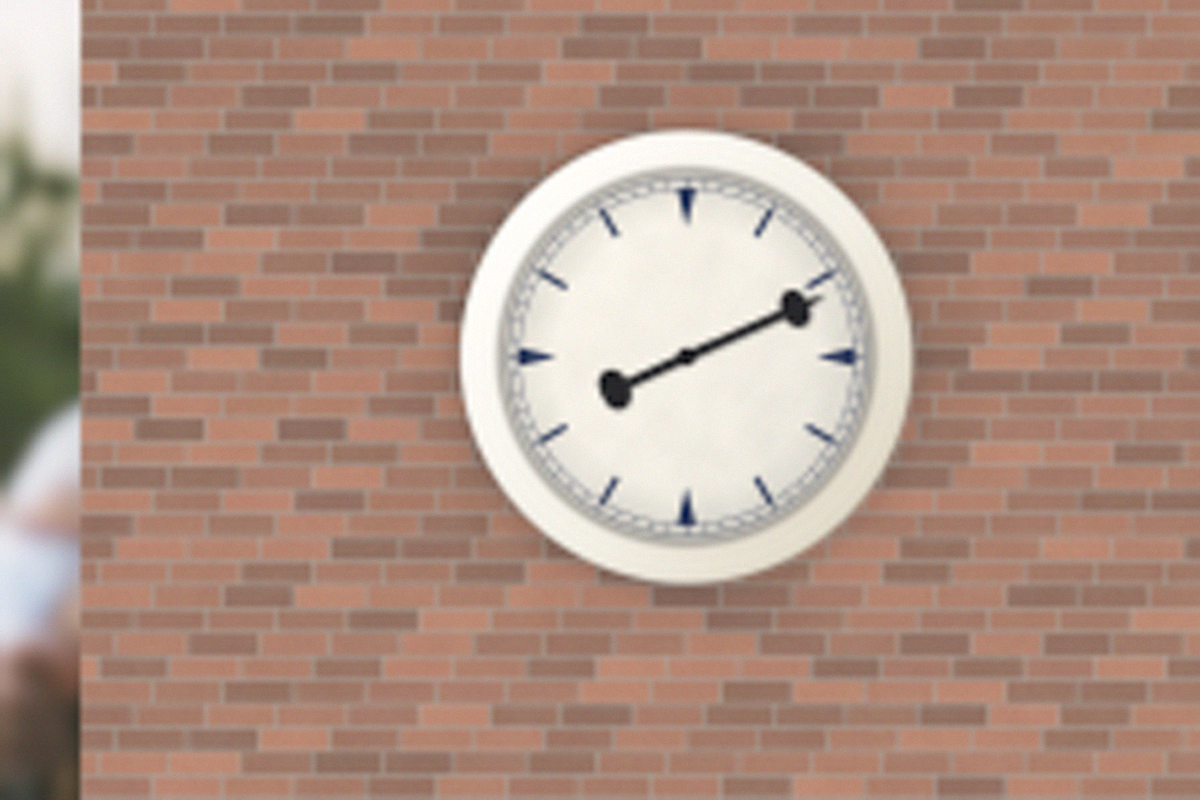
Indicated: **8:11**
